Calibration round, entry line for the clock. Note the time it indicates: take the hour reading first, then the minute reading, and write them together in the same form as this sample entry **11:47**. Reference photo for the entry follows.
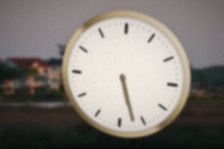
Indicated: **5:27**
